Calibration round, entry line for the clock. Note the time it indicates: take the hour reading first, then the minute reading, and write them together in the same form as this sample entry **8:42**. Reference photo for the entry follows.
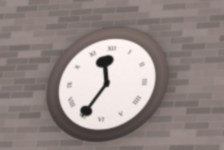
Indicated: **11:35**
